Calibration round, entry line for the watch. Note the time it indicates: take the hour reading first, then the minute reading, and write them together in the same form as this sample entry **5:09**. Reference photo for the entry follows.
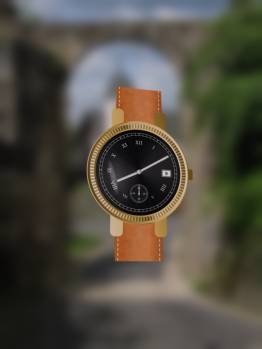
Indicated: **8:10**
